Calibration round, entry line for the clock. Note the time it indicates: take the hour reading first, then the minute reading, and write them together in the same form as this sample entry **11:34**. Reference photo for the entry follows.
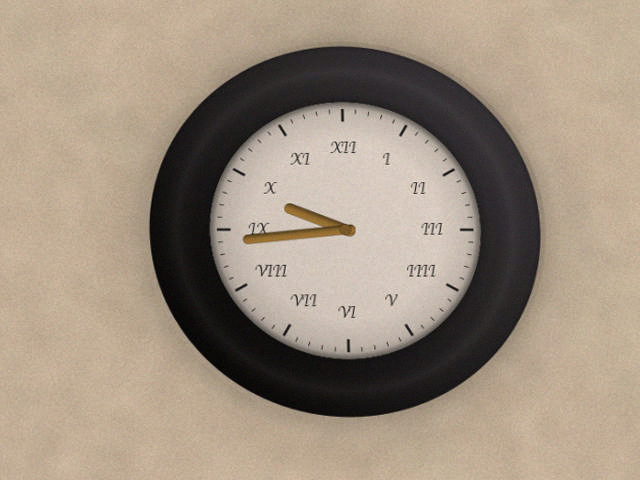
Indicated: **9:44**
